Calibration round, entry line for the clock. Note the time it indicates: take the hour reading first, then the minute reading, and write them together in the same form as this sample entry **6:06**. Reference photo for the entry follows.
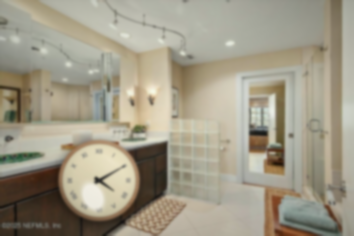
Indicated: **4:10**
